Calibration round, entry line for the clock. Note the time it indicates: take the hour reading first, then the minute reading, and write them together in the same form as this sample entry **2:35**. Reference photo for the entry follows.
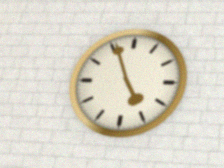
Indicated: **4:56**
